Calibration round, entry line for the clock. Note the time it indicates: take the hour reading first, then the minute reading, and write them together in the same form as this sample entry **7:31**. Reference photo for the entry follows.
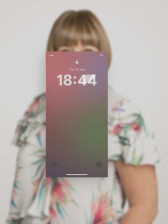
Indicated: **18:44**
